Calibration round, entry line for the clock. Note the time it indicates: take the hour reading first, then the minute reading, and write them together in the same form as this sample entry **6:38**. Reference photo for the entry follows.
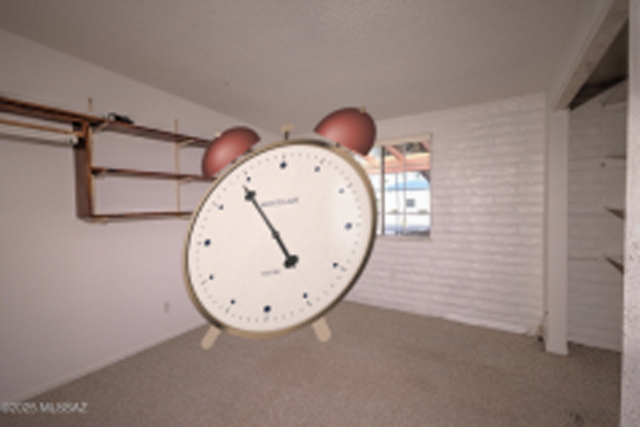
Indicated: **4:54**
